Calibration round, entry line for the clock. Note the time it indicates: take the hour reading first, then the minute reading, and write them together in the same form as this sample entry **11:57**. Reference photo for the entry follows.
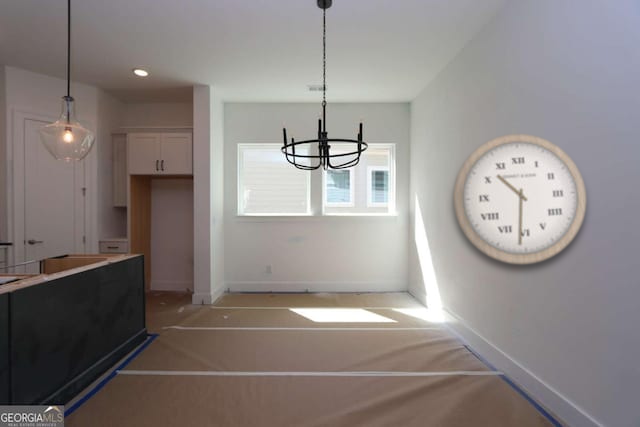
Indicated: **10:31**
